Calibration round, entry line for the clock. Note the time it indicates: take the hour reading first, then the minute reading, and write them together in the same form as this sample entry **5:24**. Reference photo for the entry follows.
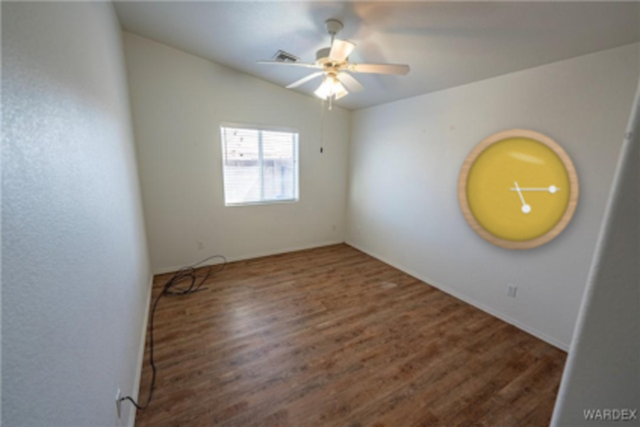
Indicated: **5:15**
